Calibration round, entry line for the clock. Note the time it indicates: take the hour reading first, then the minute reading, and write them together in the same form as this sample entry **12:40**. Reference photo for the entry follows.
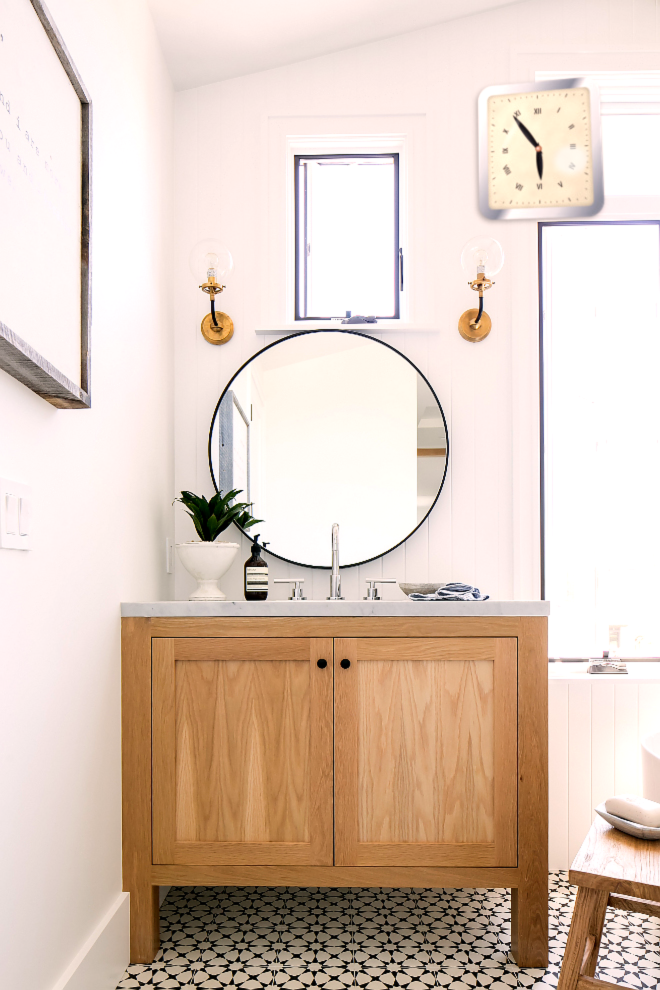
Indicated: **5:54**
